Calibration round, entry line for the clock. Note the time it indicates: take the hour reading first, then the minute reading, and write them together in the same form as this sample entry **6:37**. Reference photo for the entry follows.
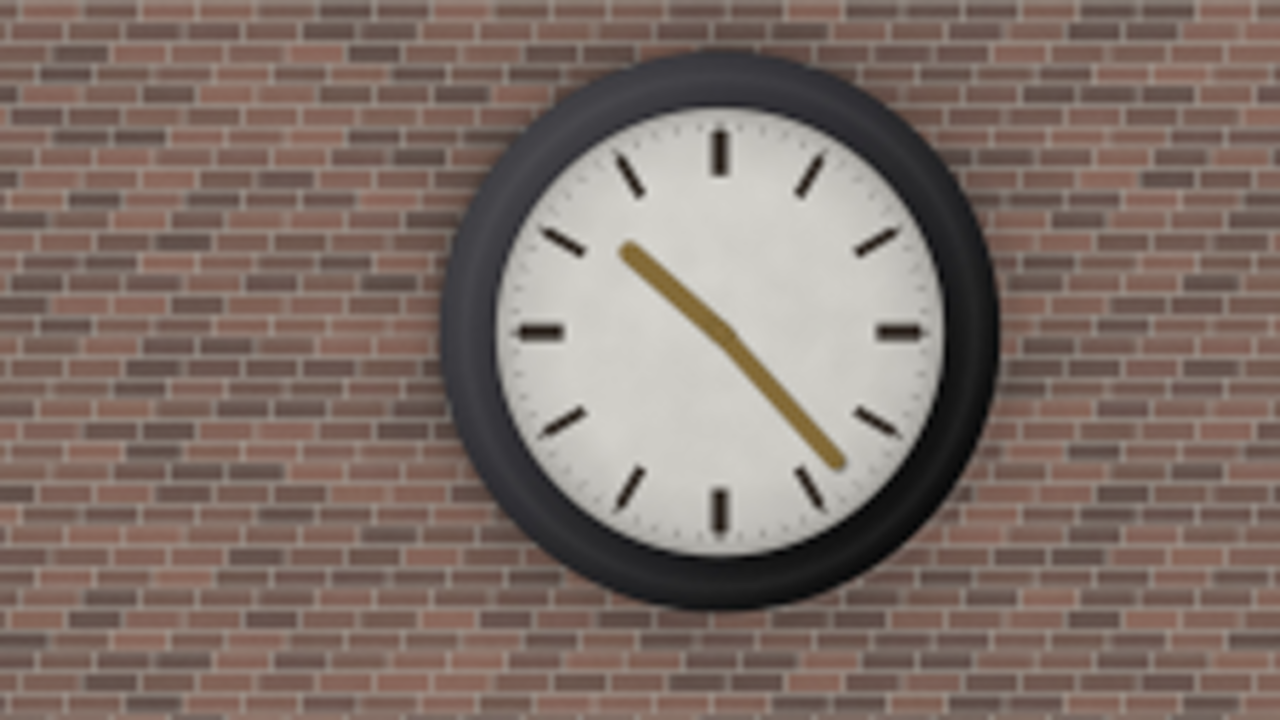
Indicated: **10:23**
